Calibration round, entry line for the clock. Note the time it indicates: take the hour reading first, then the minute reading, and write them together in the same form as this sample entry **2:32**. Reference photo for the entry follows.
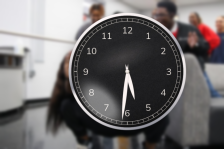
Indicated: **5:31**
